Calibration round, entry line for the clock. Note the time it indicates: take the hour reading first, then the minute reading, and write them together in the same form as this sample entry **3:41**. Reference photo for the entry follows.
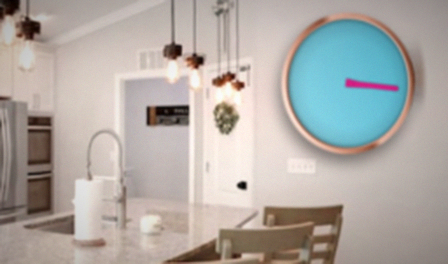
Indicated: **3:16**
